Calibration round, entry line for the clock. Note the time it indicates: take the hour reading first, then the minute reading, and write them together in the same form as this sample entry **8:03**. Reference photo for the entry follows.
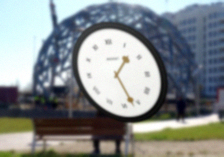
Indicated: **1:27**
